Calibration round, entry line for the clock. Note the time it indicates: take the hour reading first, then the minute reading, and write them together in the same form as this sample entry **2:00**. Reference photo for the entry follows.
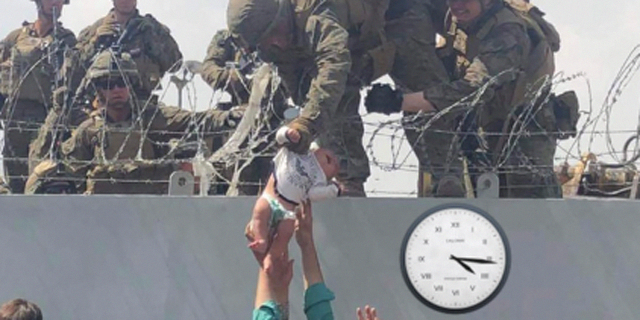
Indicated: **4:16**
